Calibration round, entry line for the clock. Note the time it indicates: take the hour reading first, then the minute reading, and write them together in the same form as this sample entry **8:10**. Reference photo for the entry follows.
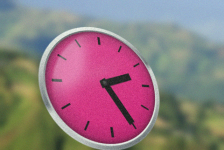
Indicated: **2:25**
